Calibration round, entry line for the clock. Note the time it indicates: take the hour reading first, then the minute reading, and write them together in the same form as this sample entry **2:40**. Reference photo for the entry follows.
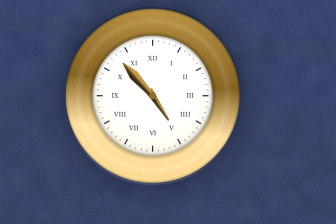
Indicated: **4:53**
